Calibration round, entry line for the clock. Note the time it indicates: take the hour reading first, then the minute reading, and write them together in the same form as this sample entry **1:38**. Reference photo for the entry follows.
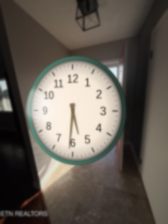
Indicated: **5:31**
